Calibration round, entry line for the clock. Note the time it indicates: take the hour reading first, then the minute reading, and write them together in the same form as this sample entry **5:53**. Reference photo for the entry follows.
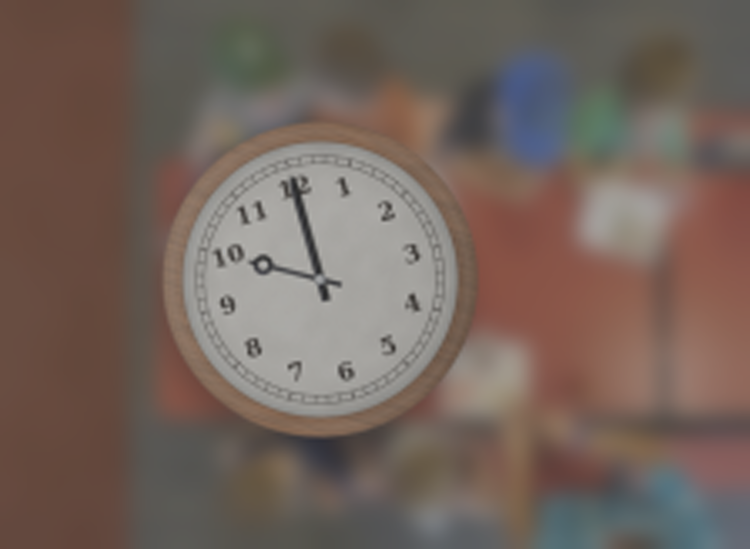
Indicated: **10:00**
